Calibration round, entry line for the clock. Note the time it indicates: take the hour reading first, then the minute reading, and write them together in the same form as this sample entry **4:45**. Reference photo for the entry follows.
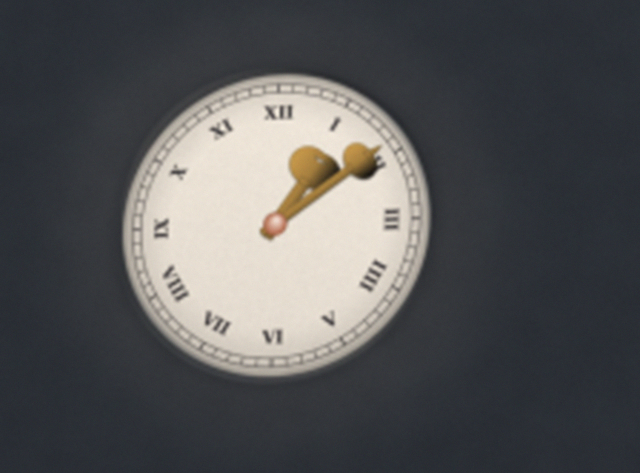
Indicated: **1:09**
